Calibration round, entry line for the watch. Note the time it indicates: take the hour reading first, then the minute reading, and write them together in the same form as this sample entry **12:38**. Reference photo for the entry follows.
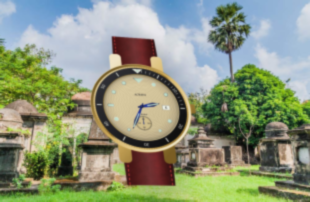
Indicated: **2:34**
